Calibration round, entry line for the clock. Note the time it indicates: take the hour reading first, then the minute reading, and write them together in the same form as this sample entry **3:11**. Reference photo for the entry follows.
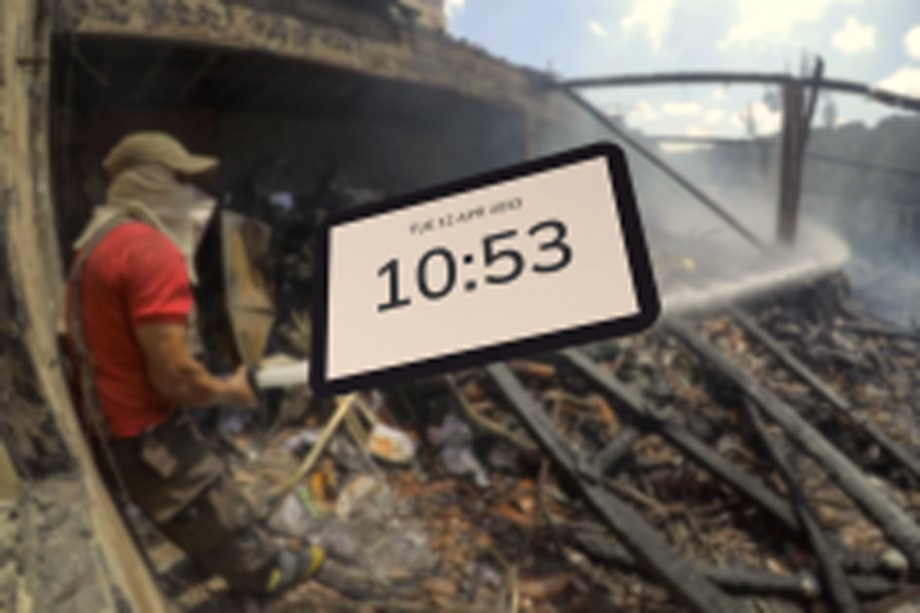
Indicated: **10:53**
